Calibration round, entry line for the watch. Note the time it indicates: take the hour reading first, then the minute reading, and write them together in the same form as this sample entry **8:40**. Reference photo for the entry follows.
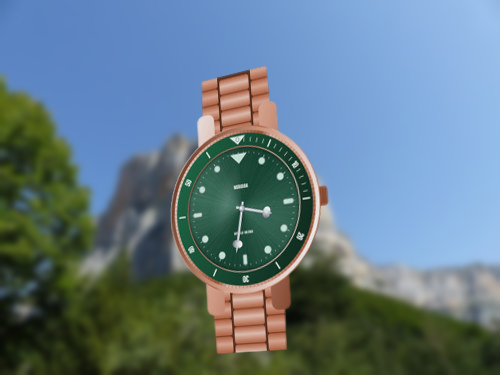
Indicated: **3:32**
